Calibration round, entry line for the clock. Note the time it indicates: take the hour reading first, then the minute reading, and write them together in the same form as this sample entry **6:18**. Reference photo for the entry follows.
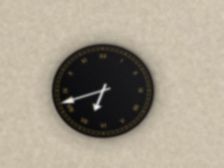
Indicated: **6:42**
